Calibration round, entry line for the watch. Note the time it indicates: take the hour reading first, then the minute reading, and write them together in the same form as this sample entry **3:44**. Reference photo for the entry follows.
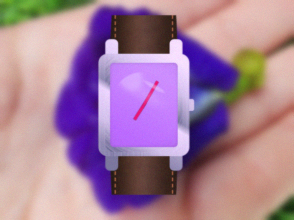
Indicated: **7:05**
